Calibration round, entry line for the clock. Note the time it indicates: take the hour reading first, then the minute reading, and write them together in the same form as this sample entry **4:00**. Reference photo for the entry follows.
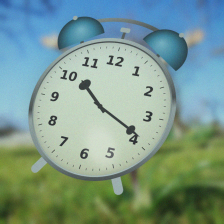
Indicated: **10:19**
